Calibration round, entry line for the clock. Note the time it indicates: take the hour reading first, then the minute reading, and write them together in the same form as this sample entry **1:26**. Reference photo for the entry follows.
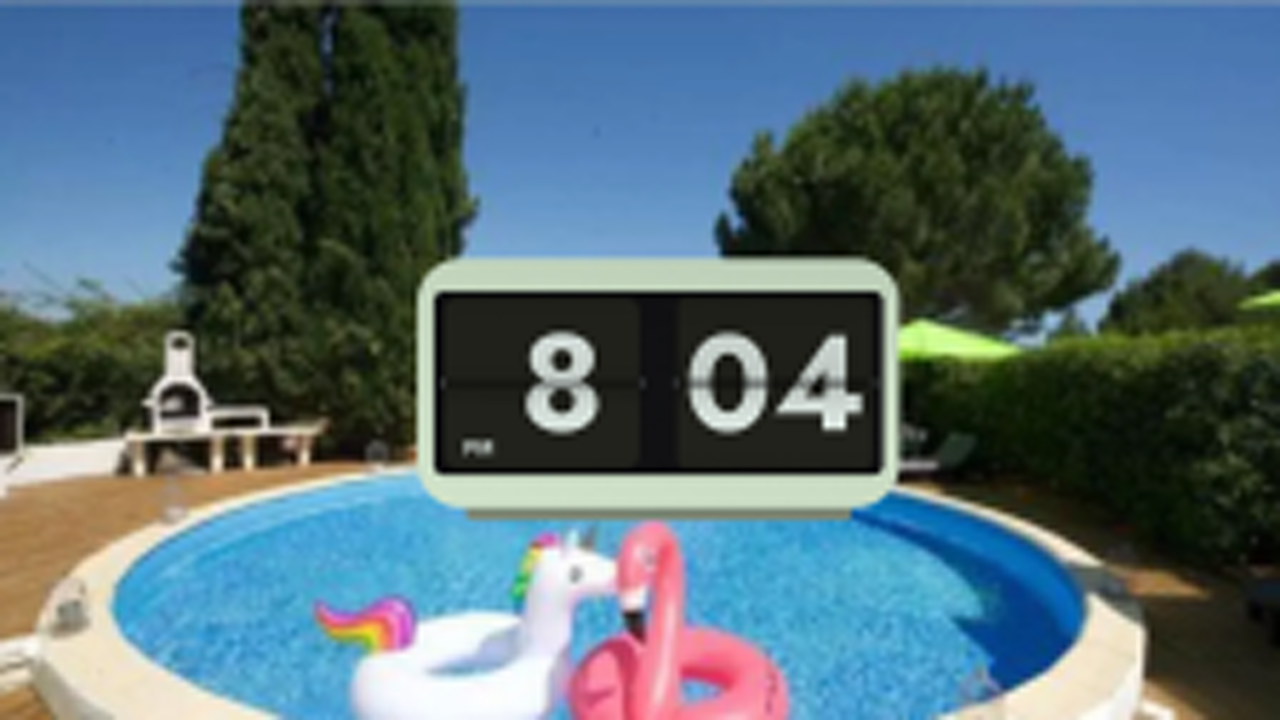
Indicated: **8:04**
